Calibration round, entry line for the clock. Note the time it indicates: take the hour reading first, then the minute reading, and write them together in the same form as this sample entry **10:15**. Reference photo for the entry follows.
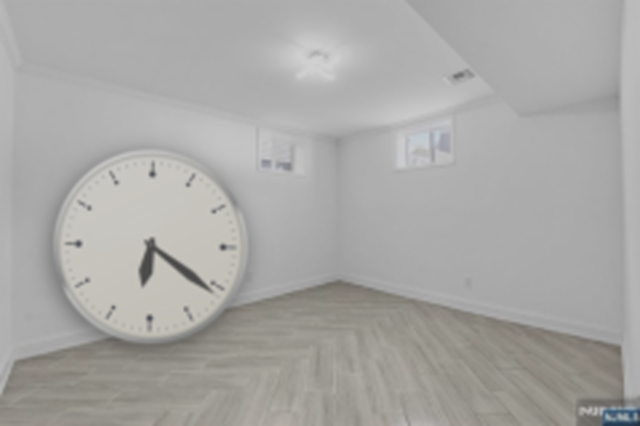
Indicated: **6:21**
